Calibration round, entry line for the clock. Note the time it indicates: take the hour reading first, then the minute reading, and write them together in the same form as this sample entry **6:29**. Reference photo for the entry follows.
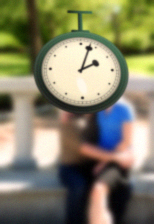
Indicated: **2:03**
